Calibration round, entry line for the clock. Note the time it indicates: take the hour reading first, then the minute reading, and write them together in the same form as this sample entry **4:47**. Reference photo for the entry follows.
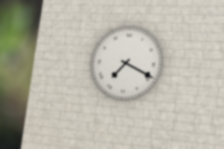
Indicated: **7:19**
